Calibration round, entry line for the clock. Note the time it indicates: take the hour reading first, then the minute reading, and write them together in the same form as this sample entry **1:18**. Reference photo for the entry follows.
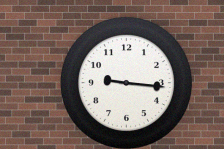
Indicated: **9:16**
